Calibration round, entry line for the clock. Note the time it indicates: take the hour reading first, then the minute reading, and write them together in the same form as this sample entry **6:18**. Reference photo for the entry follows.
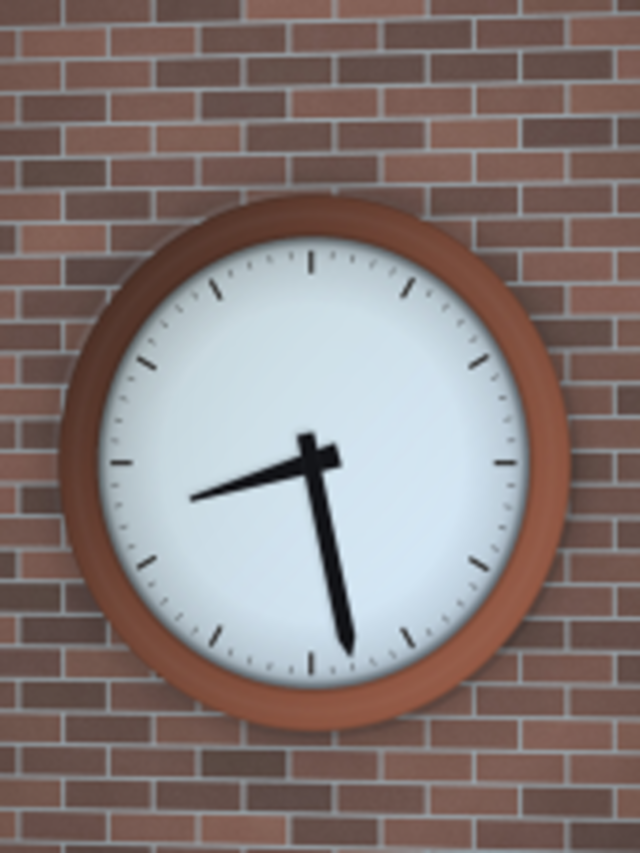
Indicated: **8:28**
